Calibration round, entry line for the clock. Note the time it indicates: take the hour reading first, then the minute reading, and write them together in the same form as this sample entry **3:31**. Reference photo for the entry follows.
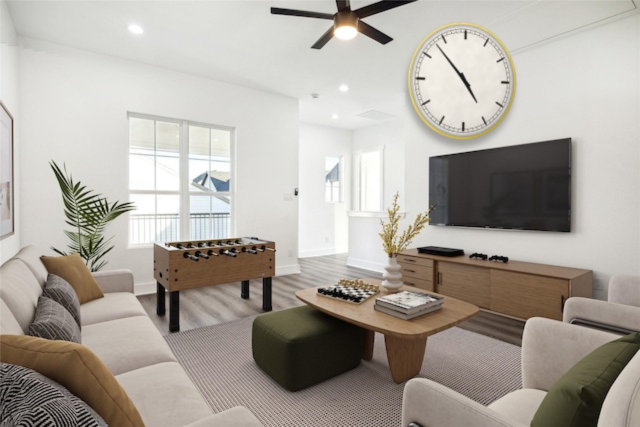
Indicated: **4:53**
